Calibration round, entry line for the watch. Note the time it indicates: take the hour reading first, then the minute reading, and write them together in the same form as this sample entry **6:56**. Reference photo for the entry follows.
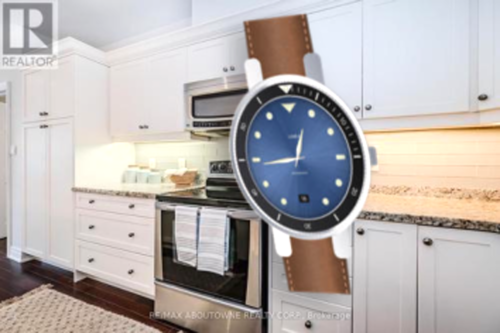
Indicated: **12:44**
